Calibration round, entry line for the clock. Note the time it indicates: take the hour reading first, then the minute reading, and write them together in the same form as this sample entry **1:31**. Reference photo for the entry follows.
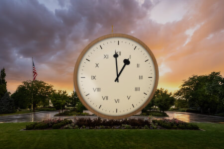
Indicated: **12:59**
